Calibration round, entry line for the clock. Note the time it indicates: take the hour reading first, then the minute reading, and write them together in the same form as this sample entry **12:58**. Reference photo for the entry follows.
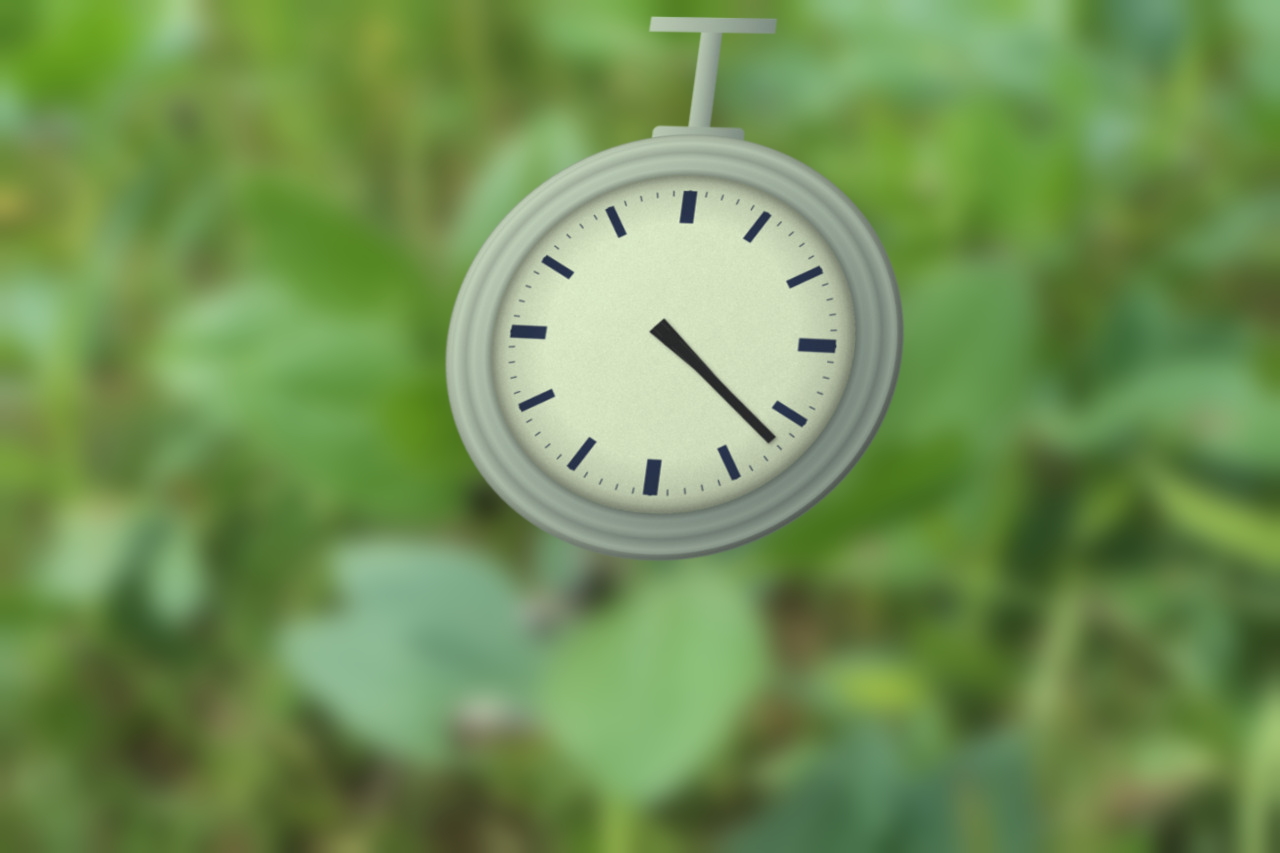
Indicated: **4:22**
